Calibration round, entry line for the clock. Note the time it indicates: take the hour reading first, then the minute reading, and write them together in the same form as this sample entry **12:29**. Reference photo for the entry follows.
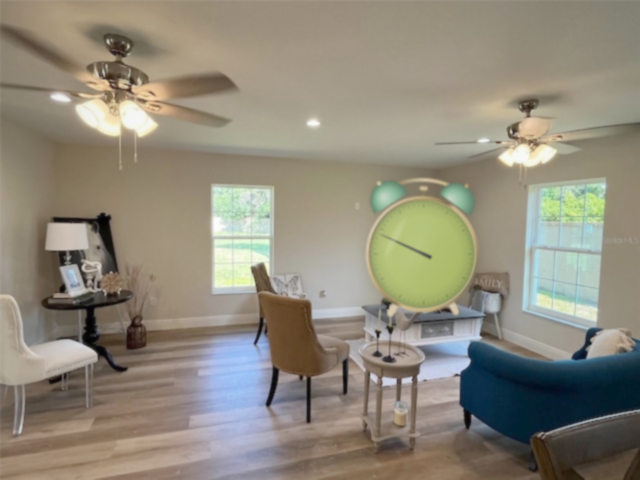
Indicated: **9:49**
